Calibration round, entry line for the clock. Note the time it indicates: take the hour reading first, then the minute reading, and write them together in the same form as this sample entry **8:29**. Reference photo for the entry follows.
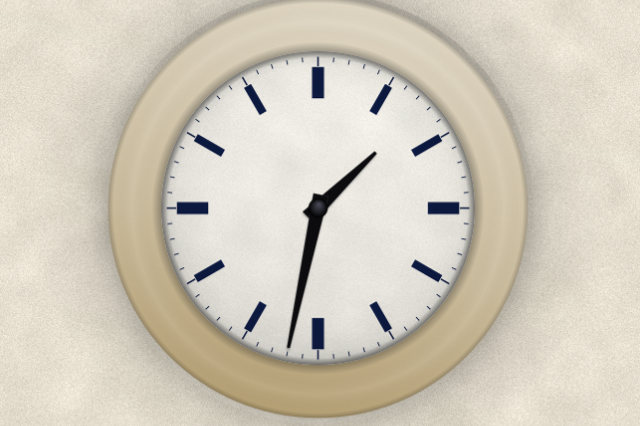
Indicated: **1:32**
